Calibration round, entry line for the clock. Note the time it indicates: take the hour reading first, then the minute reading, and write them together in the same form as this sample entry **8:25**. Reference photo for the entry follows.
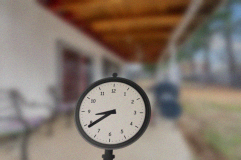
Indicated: **8:39**
